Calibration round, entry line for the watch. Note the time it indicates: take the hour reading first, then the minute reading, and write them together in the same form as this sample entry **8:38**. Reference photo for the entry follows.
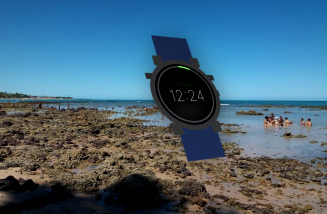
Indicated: **12:24**
